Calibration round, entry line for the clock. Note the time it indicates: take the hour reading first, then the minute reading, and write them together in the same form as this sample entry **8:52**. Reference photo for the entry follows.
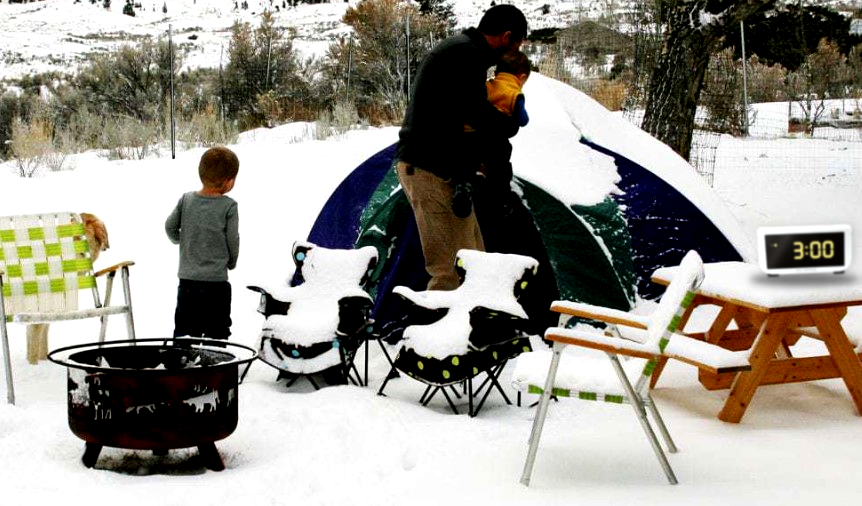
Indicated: **3:00**
